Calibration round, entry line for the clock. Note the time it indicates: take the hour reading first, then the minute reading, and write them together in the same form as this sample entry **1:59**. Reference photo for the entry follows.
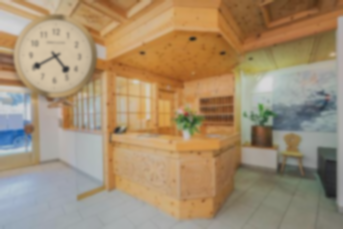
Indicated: **4:40**
